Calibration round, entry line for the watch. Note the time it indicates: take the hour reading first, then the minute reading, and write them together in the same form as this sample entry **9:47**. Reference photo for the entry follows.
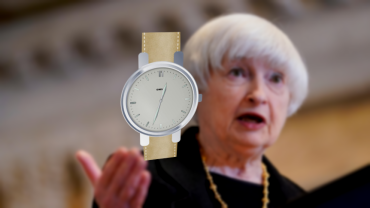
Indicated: **12:33**
